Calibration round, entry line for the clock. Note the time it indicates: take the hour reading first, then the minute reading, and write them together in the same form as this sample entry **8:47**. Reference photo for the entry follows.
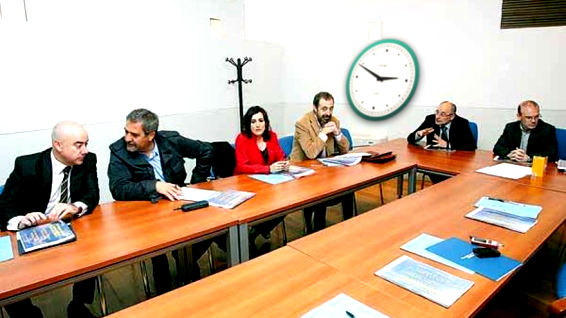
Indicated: **2:49**
